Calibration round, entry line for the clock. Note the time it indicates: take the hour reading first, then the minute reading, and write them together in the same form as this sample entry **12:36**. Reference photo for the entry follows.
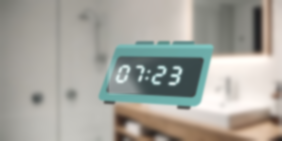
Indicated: **7:23**
